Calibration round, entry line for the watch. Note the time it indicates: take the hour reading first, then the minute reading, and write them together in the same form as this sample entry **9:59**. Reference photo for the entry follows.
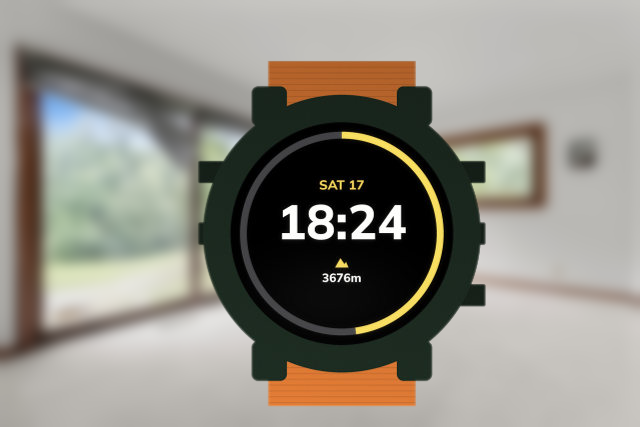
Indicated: **18:24**
